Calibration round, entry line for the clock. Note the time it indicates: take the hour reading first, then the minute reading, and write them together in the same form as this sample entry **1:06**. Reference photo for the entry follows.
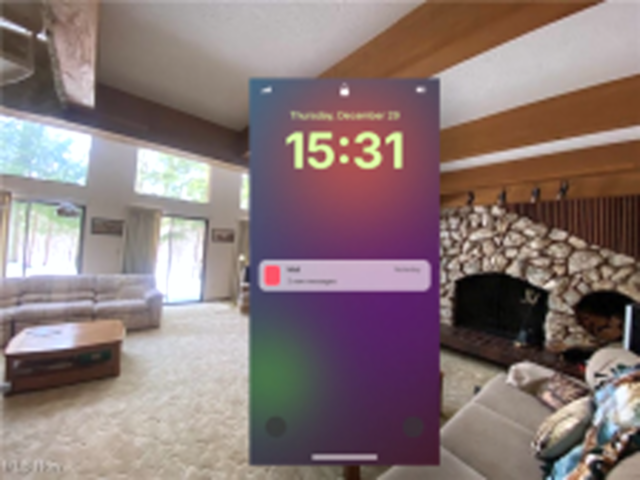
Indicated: **15:31**
